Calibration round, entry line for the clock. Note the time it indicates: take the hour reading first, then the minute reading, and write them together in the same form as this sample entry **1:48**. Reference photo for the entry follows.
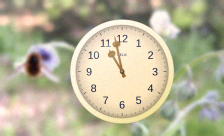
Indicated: **10:58**
